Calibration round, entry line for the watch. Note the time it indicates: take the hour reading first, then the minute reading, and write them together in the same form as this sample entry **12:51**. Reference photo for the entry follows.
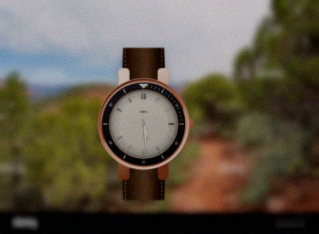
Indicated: **5:29**
